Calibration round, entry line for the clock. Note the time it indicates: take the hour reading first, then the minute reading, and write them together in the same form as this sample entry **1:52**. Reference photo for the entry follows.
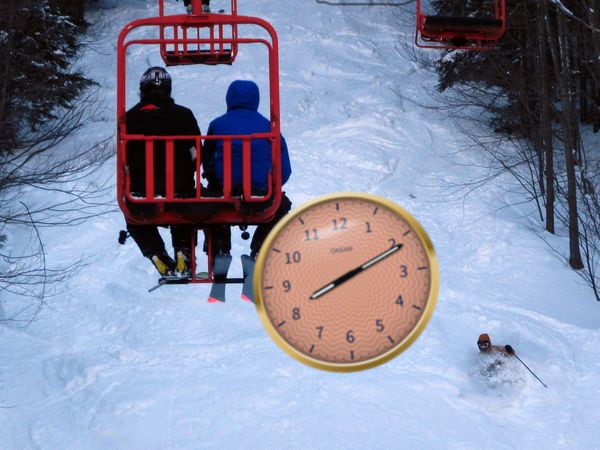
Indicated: **8:11**
